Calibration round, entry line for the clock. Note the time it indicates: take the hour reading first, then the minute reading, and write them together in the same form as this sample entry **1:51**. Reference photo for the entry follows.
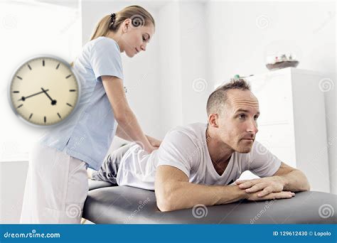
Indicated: **4:42**
